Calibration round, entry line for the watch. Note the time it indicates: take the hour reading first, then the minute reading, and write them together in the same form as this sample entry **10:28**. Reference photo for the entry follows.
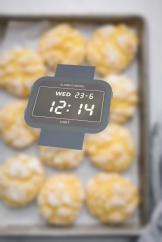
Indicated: **12:14**
